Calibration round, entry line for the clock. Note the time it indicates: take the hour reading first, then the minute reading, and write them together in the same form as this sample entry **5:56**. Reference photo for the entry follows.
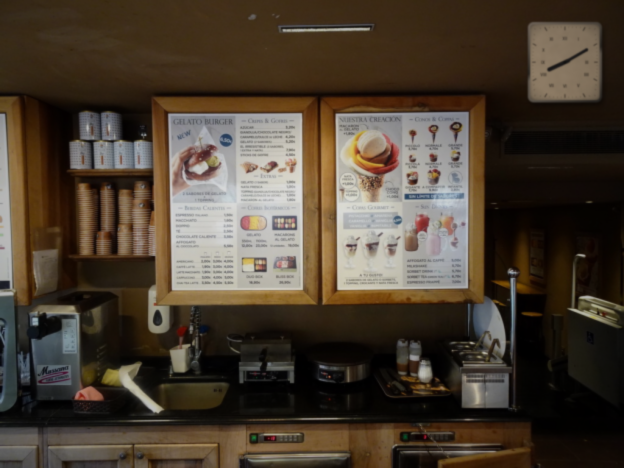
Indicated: **8:10**
